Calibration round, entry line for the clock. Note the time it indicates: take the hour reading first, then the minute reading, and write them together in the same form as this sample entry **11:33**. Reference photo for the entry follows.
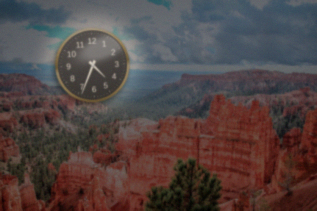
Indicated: **4:34**
